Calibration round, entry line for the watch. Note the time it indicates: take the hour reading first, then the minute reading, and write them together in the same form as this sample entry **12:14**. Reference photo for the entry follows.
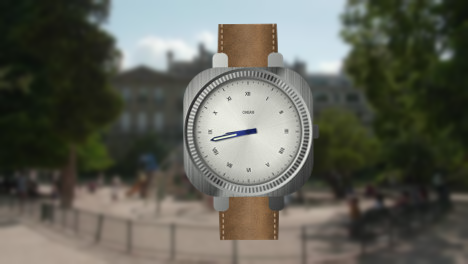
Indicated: **8:43**
